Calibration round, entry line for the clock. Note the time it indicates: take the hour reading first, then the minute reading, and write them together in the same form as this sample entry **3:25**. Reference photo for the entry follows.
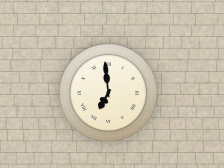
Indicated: **6:59**
